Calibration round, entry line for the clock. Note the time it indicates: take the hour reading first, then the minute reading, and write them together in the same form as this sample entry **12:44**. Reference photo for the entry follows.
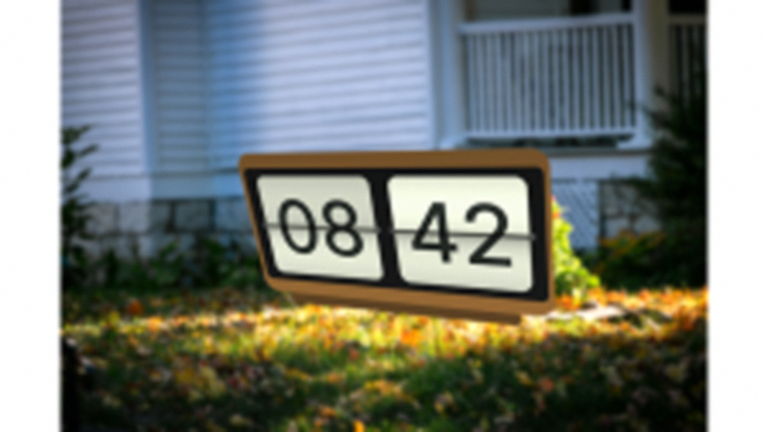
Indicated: **8:42**
